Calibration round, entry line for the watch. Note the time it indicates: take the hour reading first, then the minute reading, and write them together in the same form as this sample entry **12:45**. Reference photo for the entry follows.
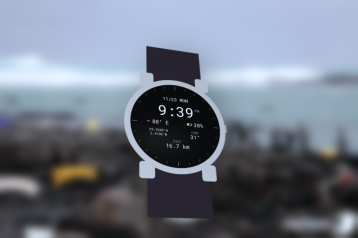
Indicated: **9:39**
